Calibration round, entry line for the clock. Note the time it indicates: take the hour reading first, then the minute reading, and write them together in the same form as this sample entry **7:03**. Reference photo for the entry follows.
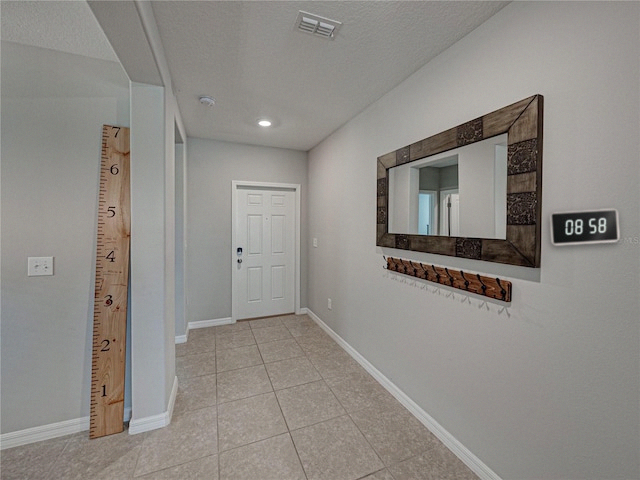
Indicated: **8:58**
